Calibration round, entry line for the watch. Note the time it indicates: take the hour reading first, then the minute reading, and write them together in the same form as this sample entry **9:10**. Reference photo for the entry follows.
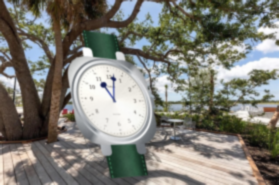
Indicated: **11:02**
